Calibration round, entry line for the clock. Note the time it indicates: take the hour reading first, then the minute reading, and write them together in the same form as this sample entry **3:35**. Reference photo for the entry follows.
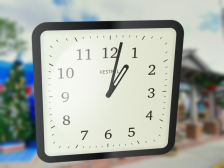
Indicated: **1:02**
